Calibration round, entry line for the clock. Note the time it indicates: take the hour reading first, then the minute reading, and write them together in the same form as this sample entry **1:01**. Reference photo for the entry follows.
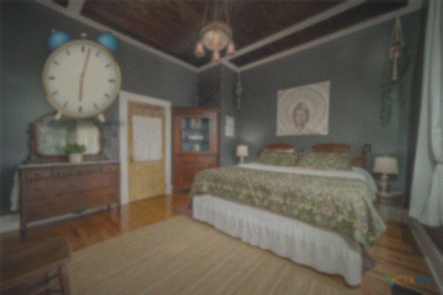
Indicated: **6:02**
